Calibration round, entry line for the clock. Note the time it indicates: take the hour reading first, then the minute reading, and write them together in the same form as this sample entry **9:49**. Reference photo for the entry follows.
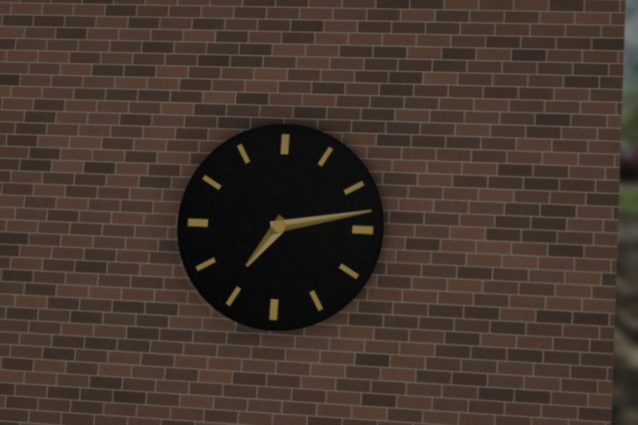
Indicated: **7:13**
